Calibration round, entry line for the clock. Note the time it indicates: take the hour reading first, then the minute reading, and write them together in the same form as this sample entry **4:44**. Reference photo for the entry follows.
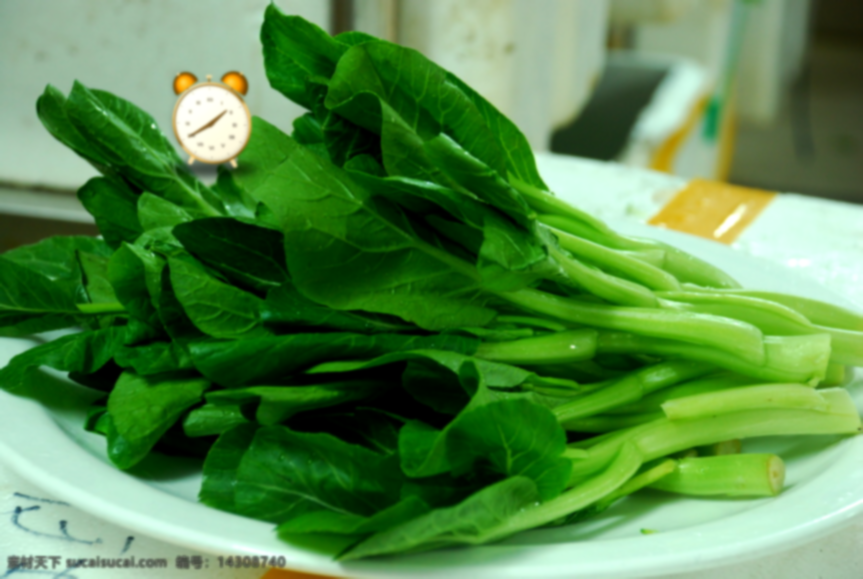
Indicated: **1:40**
